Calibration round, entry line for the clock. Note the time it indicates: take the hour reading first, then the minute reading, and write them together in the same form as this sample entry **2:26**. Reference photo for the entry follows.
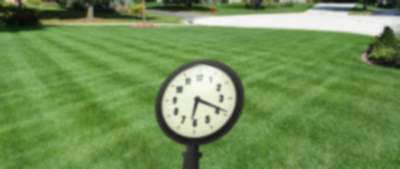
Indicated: **6:19**
